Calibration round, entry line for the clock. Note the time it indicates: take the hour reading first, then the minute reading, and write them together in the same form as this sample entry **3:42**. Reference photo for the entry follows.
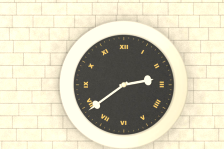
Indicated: **2:39**
